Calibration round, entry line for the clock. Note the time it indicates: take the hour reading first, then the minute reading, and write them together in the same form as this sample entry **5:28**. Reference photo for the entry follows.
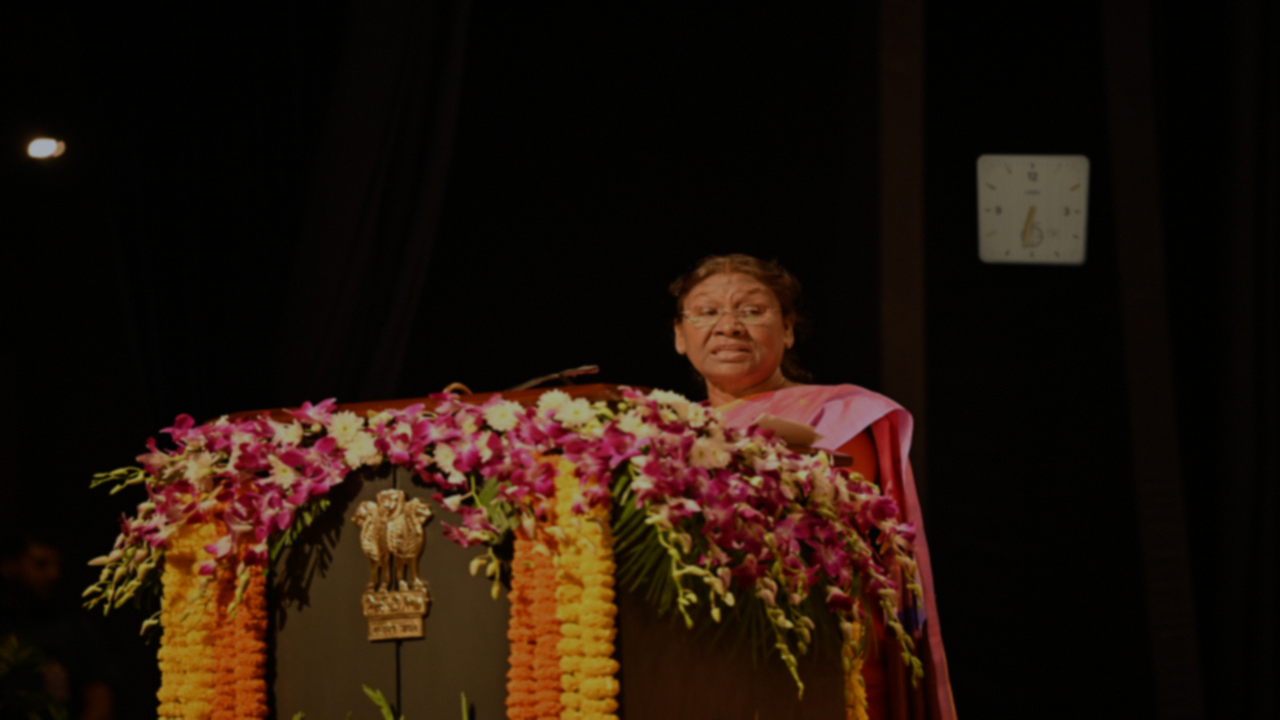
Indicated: **6:32**
